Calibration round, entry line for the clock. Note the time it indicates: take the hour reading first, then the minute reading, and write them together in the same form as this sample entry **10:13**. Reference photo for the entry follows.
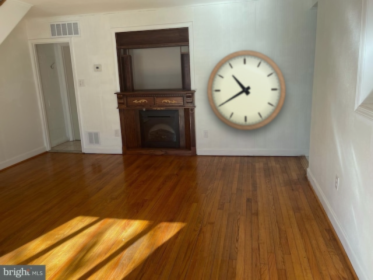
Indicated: **10:40**
